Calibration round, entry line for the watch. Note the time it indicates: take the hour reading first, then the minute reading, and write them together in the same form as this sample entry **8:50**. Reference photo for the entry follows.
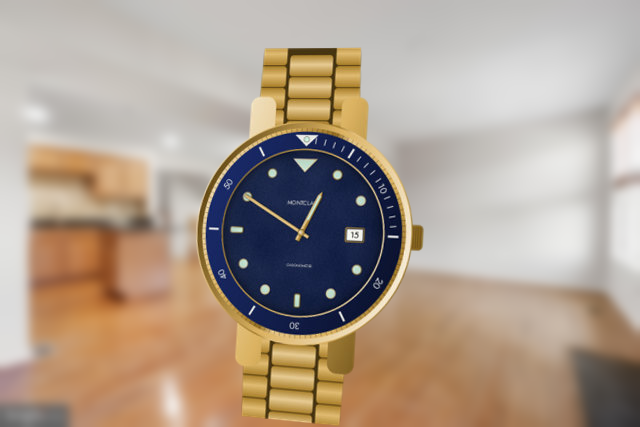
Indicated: **12:50**
